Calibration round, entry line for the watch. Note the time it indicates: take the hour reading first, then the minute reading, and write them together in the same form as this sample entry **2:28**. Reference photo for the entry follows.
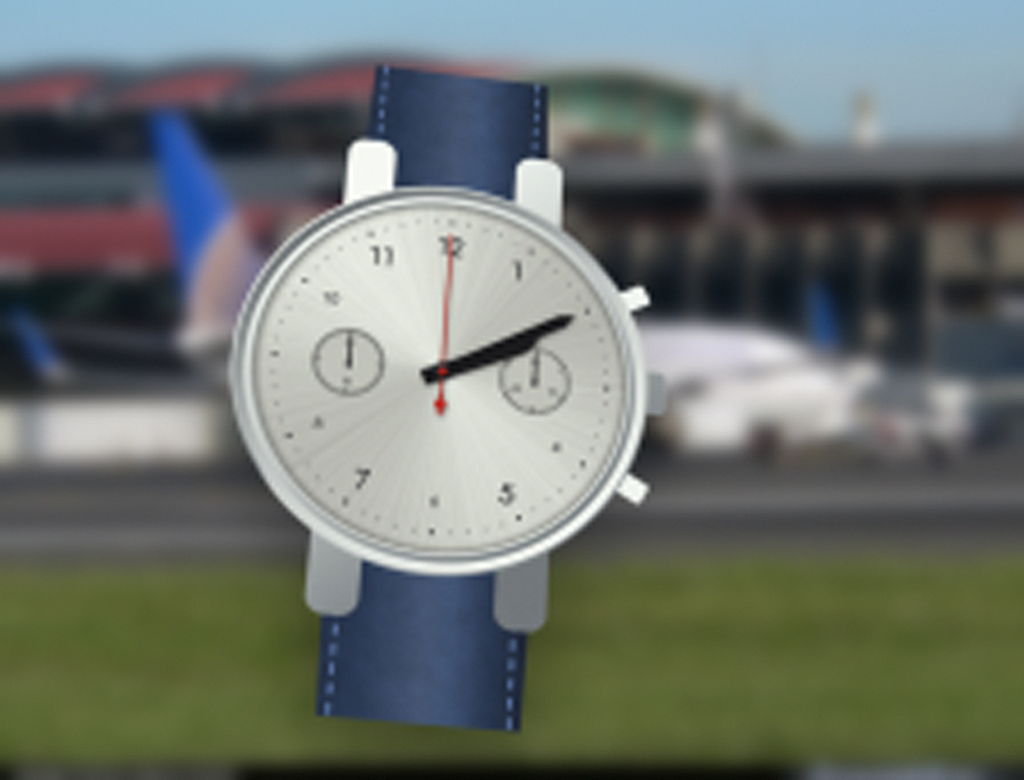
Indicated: **2:10**
